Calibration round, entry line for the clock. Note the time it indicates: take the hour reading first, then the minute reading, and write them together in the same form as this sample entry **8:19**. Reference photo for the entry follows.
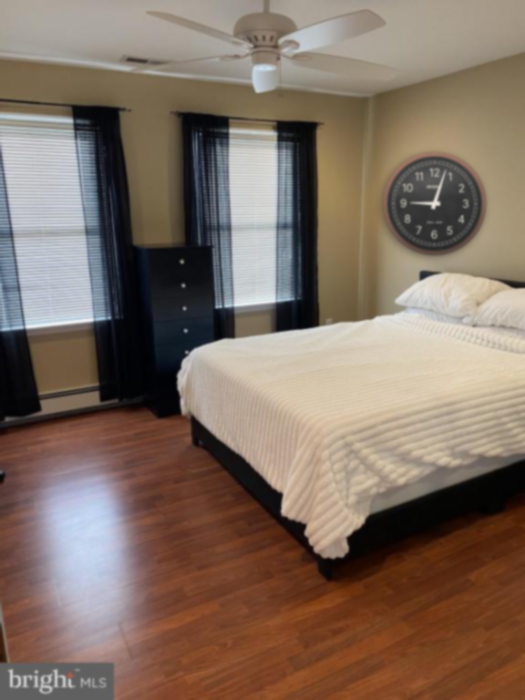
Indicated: **9:03**
